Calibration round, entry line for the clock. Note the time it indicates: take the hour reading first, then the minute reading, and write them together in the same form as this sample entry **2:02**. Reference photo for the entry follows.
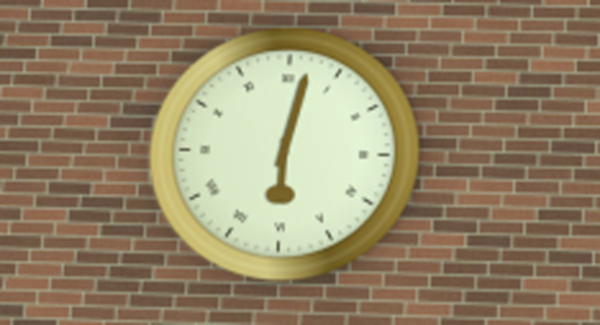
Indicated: **6:02**
